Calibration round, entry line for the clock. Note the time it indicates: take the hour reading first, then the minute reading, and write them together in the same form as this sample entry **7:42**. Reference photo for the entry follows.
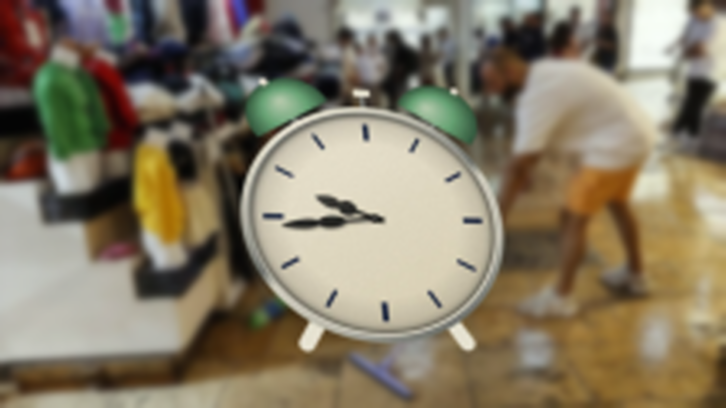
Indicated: **9:44**
